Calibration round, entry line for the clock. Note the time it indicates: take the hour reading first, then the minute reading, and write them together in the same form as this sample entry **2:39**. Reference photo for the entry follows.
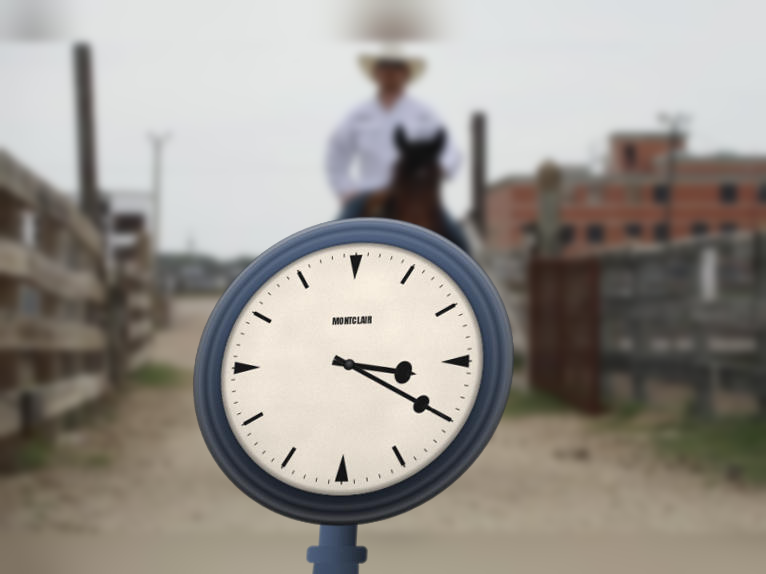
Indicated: **3:20**
